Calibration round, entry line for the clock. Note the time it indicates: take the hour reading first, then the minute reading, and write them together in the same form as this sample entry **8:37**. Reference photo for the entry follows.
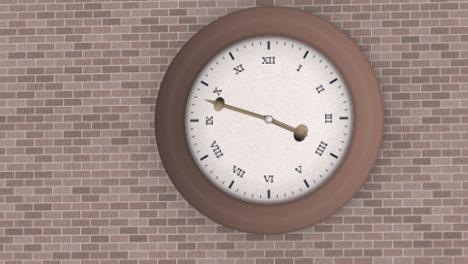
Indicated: **3:48**
